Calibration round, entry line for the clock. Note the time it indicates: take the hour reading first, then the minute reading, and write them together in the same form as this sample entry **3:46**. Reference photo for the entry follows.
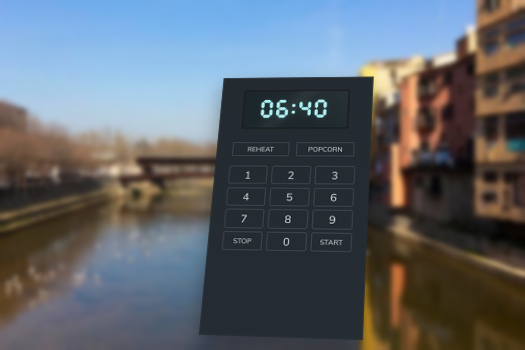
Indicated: **6:40**
